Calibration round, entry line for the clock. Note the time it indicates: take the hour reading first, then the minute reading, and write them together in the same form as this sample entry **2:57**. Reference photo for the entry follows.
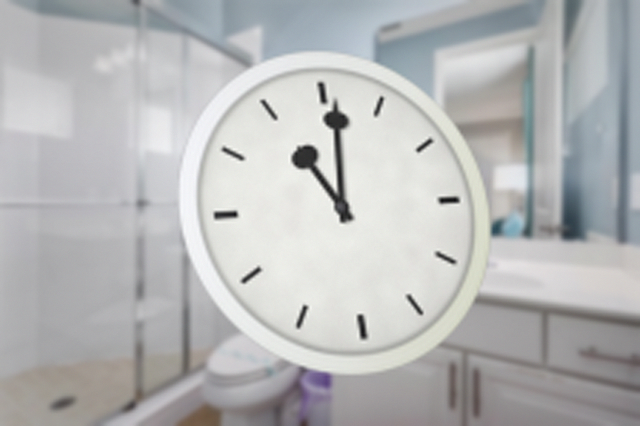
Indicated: **11:01**
